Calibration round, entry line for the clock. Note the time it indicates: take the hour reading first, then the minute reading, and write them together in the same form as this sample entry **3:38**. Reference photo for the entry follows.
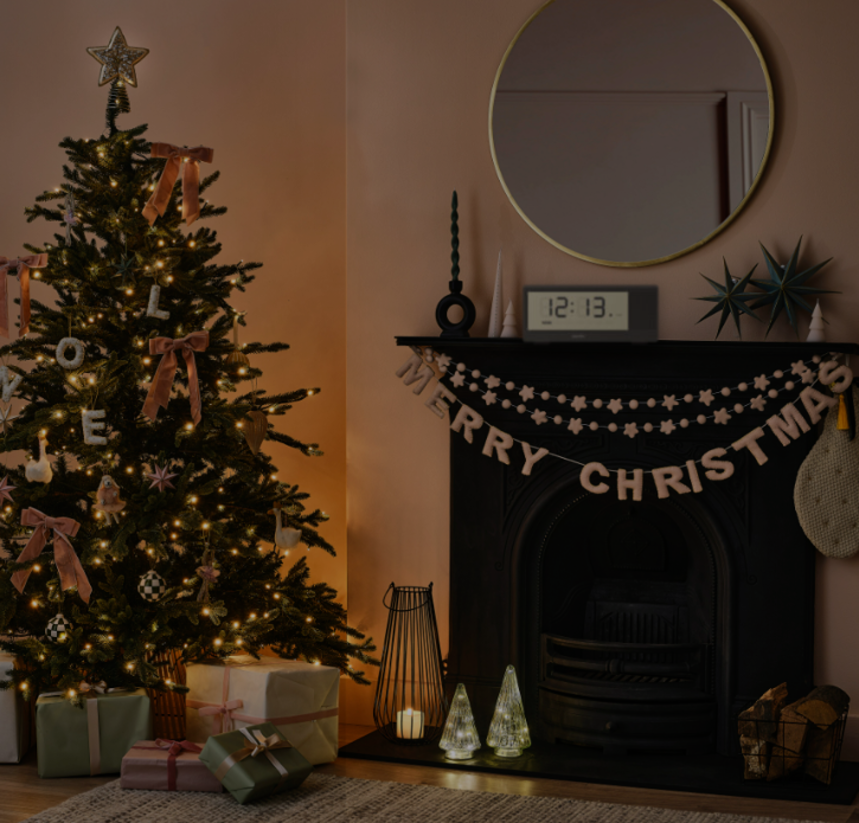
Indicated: **12:13**
